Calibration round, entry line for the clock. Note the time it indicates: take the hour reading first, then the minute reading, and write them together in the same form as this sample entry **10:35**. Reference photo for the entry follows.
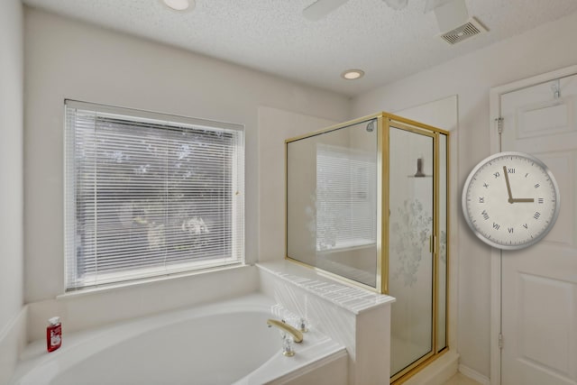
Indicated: **2:58**
